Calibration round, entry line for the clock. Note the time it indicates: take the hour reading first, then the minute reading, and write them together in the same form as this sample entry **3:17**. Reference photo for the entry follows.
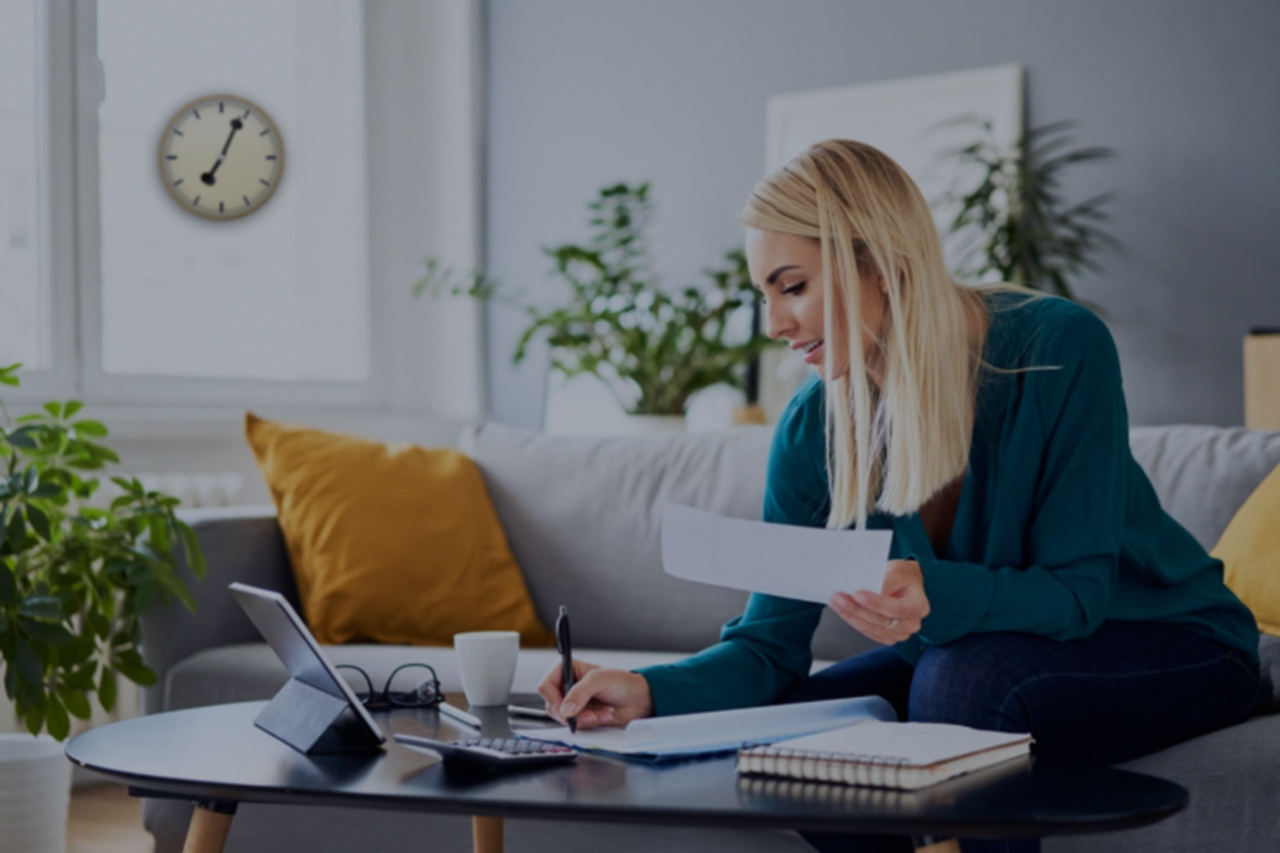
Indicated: **7:04**
